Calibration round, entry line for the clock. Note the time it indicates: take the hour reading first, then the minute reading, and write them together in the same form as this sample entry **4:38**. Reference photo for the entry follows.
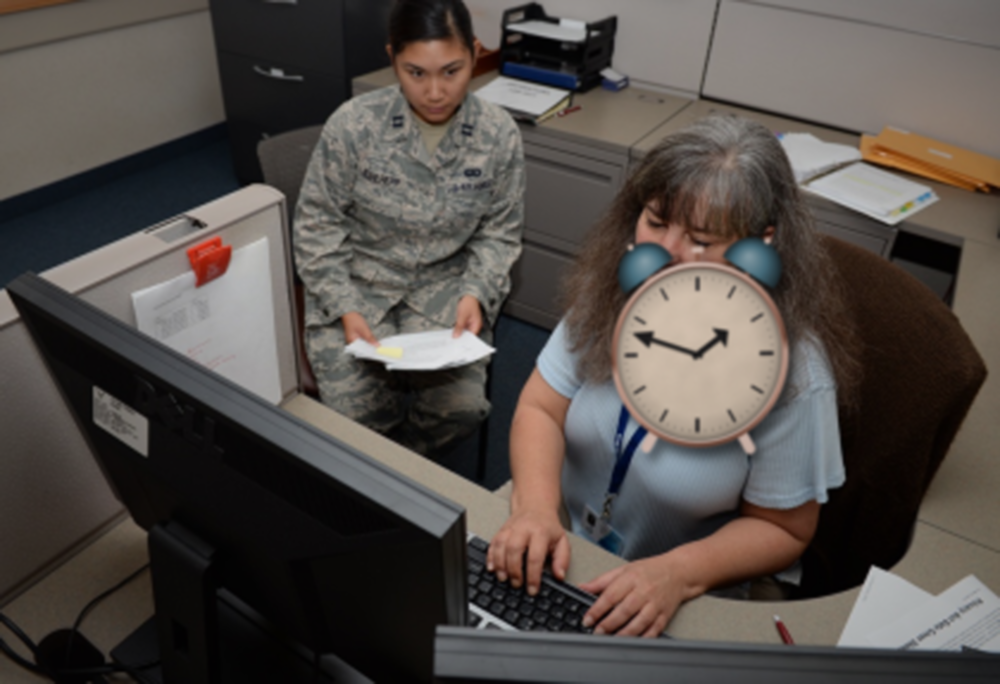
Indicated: **1:48**
